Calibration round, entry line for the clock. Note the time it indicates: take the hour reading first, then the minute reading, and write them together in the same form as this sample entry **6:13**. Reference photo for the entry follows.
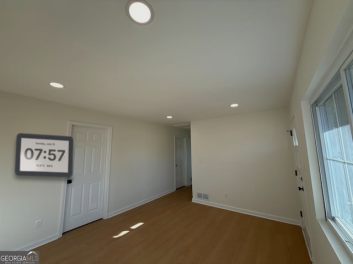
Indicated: **7:57**
